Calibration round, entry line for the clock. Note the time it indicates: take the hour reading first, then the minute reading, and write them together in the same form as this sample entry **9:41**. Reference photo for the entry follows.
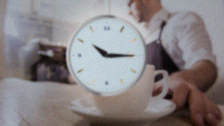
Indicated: **10:15**
